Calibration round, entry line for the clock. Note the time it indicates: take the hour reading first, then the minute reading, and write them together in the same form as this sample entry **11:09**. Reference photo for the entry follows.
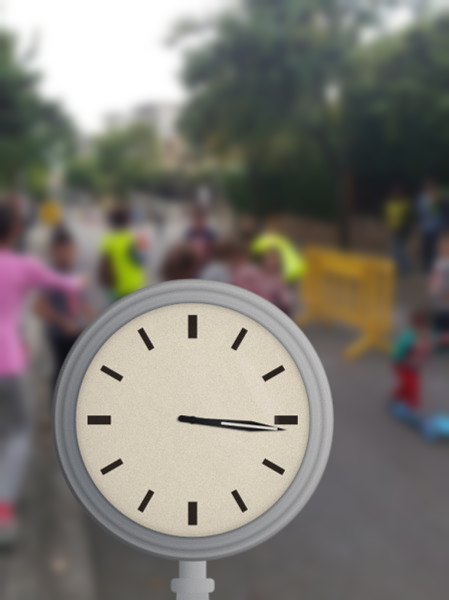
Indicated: **3:16**
